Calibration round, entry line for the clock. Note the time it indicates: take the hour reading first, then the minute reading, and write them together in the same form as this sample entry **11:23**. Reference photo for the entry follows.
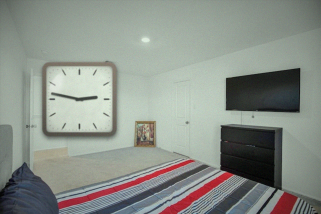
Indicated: **2:47**
